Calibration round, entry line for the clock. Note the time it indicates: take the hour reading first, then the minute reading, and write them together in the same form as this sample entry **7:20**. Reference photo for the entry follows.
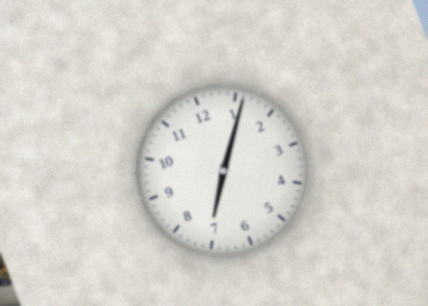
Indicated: **7:06**
